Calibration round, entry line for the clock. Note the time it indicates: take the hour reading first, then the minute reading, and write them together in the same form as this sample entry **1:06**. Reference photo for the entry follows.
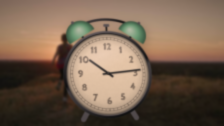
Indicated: **10:14**
